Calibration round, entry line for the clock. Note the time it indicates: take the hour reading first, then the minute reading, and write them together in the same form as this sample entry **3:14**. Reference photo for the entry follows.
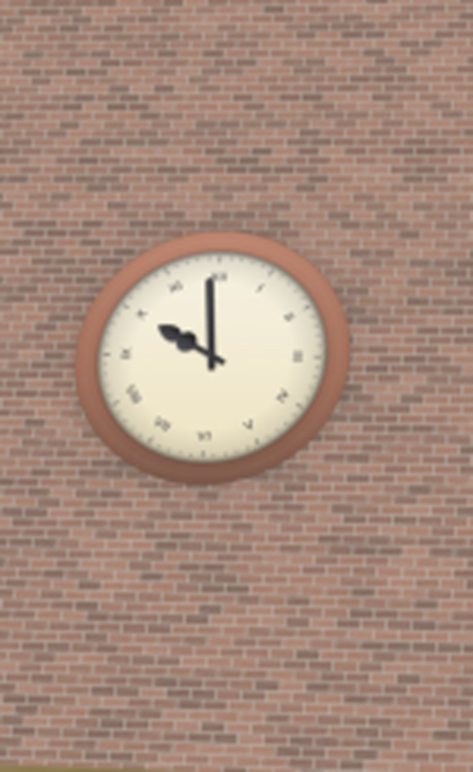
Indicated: **9:59**
